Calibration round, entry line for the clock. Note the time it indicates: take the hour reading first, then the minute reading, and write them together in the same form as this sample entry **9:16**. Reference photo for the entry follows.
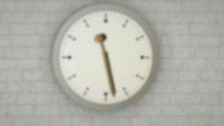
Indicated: **11:28**
